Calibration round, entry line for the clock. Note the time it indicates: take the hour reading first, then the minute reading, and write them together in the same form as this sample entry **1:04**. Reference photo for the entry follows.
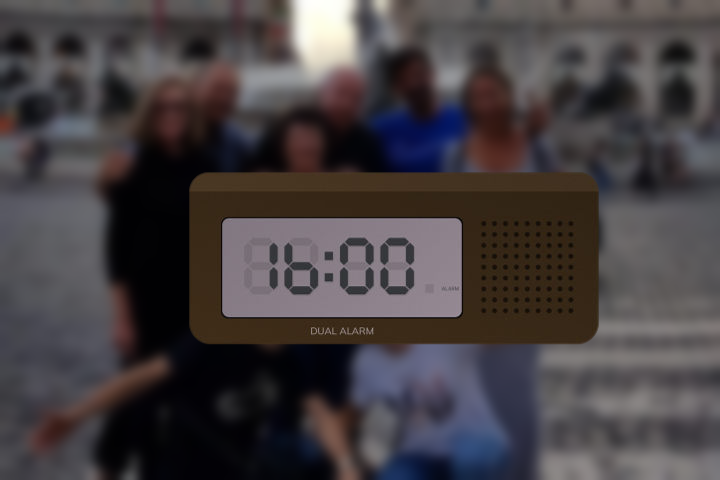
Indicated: **16:00**
